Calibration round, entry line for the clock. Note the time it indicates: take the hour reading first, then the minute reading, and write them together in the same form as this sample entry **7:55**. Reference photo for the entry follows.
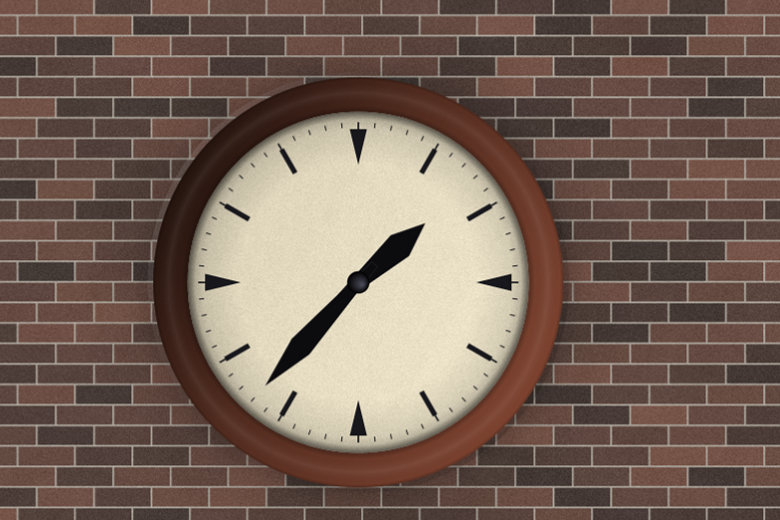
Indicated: **1:37**
